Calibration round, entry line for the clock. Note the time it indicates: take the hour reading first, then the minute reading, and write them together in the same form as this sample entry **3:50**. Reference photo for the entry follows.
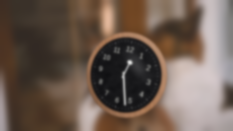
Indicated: **12:27**
